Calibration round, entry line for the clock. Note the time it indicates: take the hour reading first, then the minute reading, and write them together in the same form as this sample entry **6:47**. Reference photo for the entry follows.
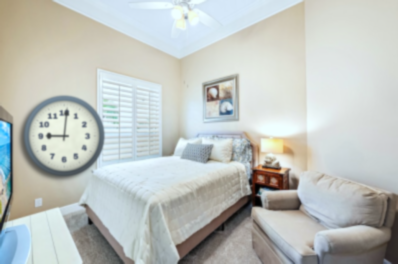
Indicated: **9:01**
